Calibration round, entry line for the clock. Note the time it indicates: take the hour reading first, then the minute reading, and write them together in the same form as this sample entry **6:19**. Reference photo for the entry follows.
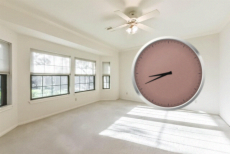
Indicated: **8:41**
